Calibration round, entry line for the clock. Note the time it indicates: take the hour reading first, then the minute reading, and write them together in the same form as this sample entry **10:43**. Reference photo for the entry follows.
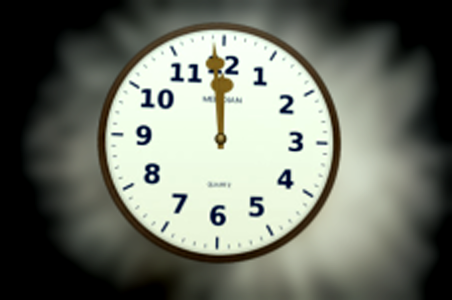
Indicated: **11:59**
